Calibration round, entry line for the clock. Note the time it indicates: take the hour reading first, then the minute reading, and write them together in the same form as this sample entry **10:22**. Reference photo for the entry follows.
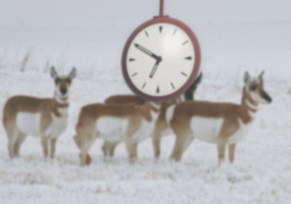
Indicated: **6:50**
